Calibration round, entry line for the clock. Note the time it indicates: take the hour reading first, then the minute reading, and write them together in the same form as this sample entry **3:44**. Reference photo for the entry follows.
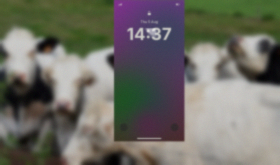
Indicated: **14:37**
